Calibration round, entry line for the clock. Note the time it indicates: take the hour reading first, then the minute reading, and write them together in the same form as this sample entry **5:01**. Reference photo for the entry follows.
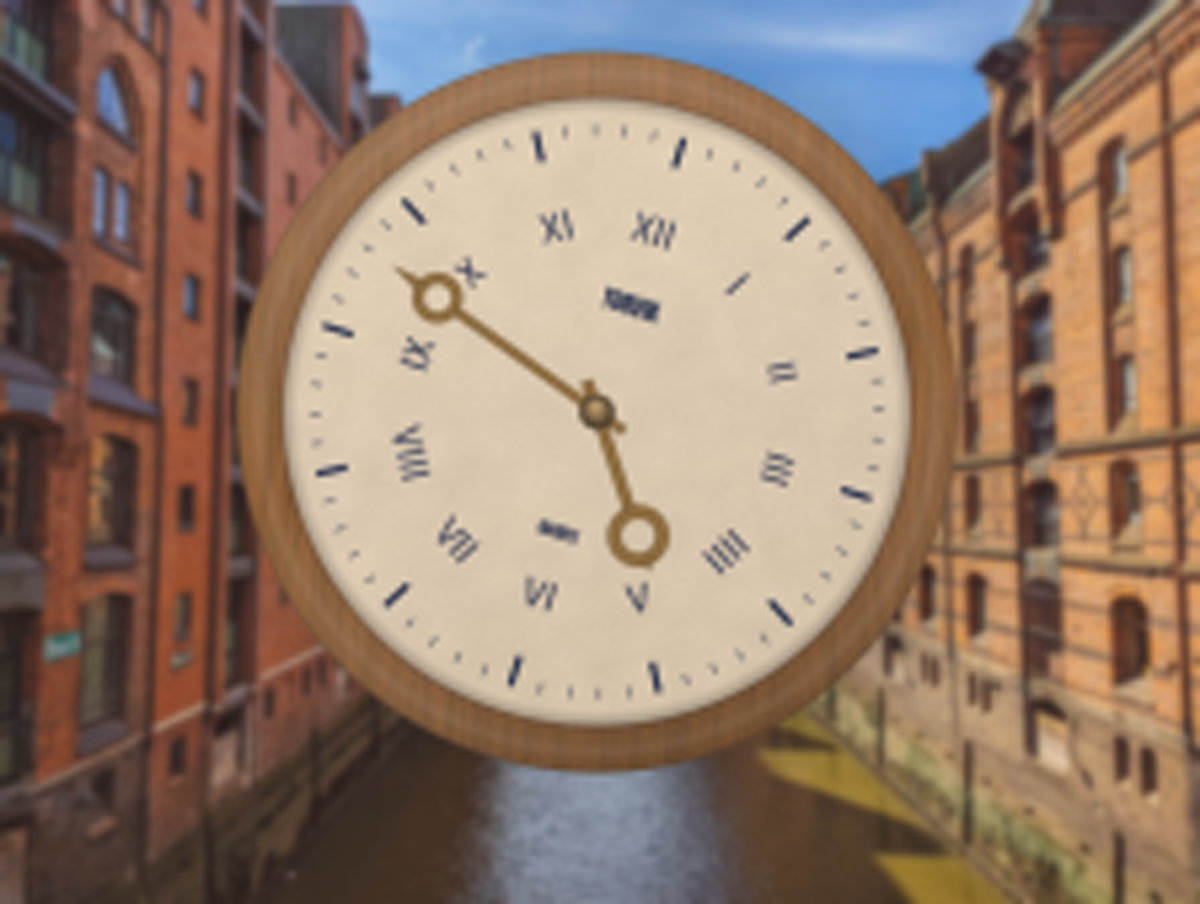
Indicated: **4:48**
